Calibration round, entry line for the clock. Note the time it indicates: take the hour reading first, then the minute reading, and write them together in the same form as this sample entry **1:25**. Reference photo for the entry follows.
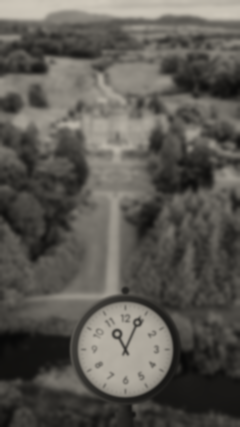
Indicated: **11:04**
